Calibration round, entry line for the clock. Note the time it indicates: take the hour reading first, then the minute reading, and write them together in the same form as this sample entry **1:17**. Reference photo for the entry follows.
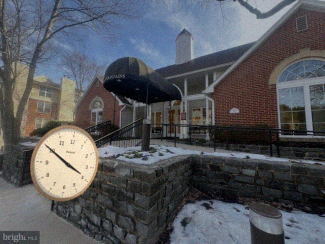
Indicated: **3:50**
